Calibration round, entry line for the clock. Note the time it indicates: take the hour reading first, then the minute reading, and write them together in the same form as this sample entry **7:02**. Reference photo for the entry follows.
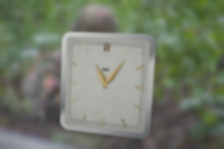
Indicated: **11:06**
